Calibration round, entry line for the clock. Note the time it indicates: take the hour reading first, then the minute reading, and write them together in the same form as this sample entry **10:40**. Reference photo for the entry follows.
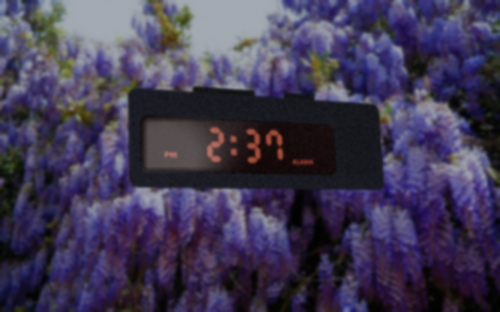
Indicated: **2:37**
